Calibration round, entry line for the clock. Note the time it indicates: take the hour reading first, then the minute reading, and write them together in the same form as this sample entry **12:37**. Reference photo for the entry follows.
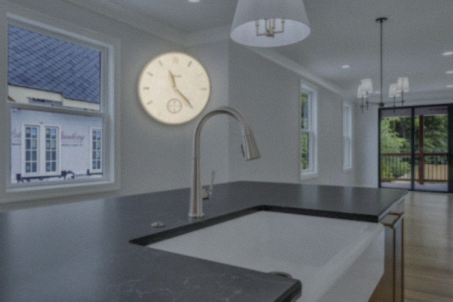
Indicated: **11:23**
